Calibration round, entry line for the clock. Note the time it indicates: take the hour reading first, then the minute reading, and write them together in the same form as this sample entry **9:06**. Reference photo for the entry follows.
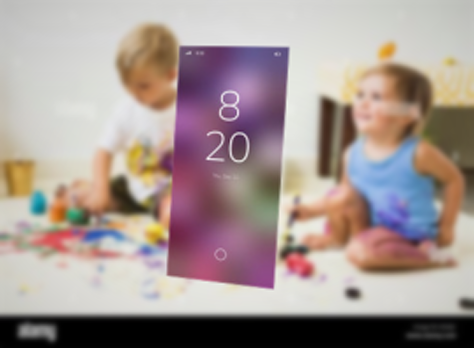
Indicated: **8:20**
